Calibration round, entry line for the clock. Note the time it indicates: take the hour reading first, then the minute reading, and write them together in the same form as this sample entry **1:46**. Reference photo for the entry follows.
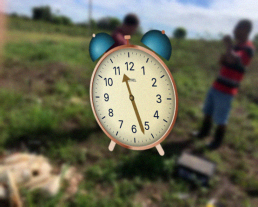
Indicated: **11:27**
